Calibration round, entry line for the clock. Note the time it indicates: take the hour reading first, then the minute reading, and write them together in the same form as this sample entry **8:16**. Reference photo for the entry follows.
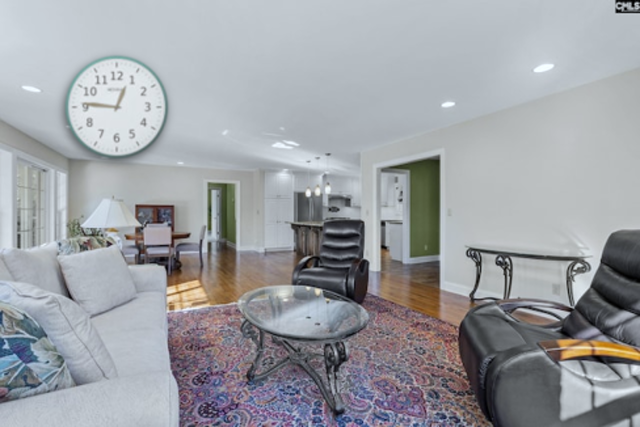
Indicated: **12:46**
